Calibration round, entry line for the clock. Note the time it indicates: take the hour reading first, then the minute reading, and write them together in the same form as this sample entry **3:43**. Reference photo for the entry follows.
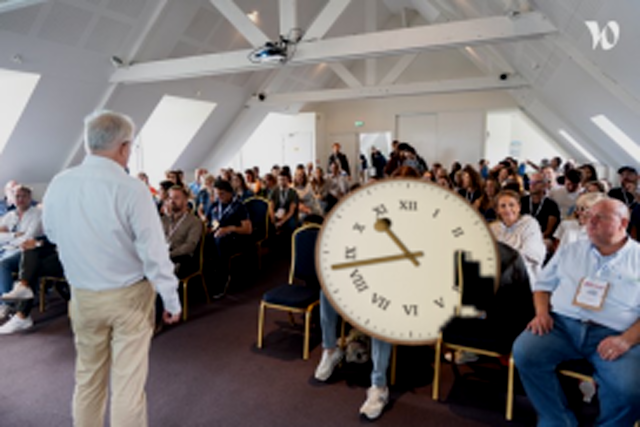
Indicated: **10:43**
